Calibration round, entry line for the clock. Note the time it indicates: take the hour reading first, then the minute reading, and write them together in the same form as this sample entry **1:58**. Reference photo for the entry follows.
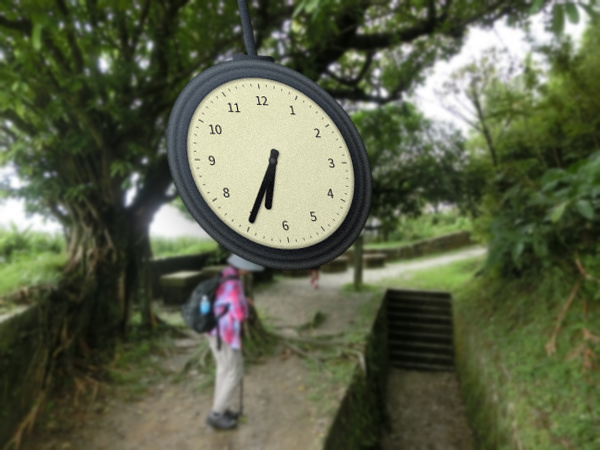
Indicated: **6:35**
